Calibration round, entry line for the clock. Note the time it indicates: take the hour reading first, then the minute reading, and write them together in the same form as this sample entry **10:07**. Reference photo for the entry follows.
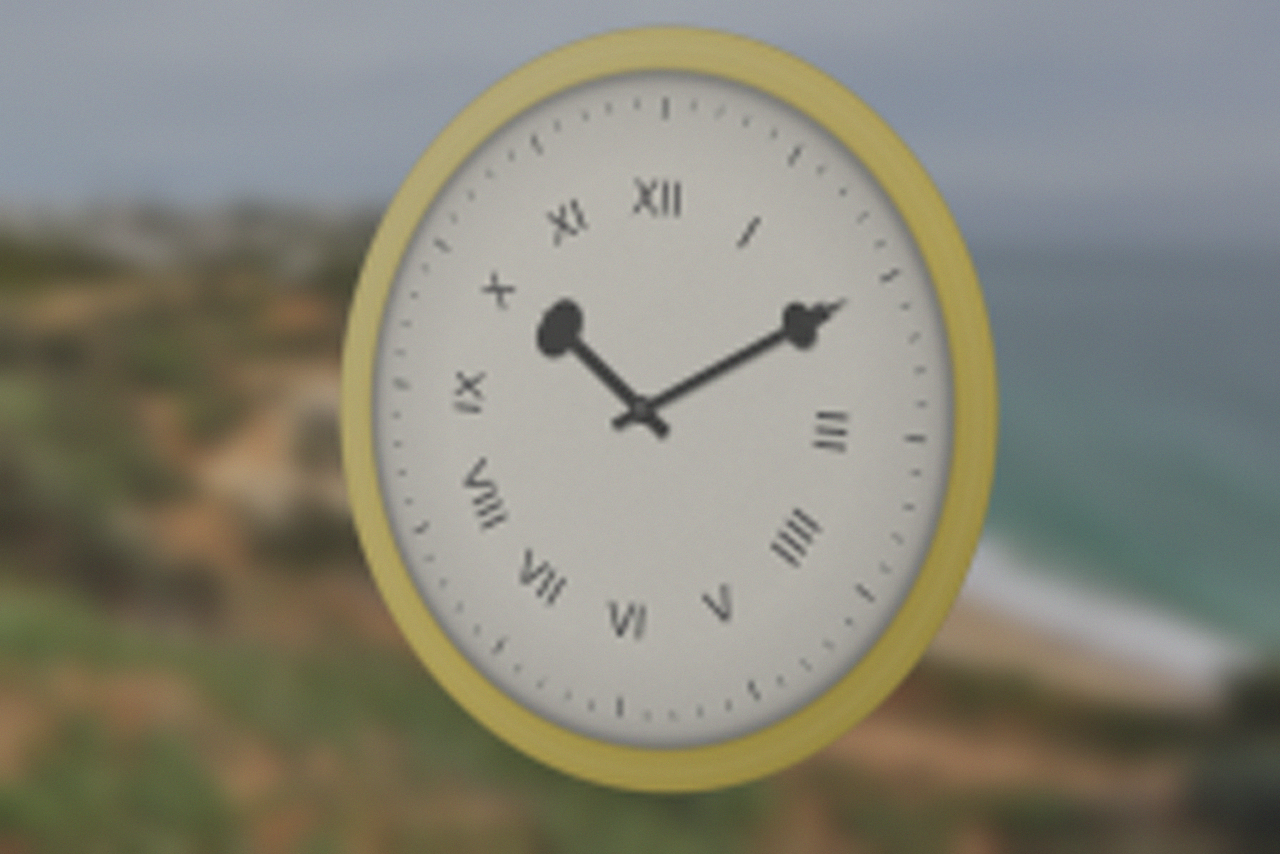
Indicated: **10:10**
